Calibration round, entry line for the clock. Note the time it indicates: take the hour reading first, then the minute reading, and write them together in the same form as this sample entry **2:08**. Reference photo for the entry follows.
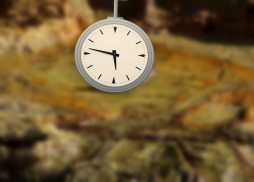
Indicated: **5:47**
